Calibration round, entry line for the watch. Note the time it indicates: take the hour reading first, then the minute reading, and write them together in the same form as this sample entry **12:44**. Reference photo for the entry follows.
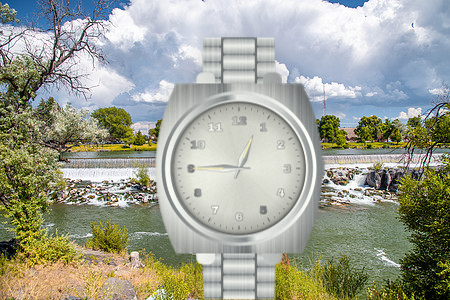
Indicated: **12:45**
